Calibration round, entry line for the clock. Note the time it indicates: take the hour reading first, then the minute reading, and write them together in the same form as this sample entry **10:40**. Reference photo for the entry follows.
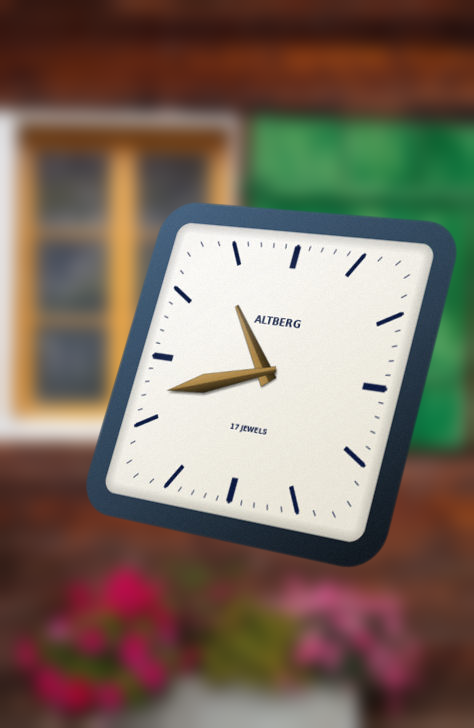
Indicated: **10:42**
